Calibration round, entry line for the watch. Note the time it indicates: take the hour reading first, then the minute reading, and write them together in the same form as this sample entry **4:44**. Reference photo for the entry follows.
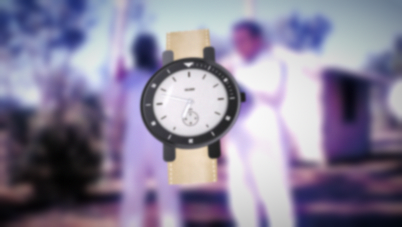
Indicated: **6:48**
